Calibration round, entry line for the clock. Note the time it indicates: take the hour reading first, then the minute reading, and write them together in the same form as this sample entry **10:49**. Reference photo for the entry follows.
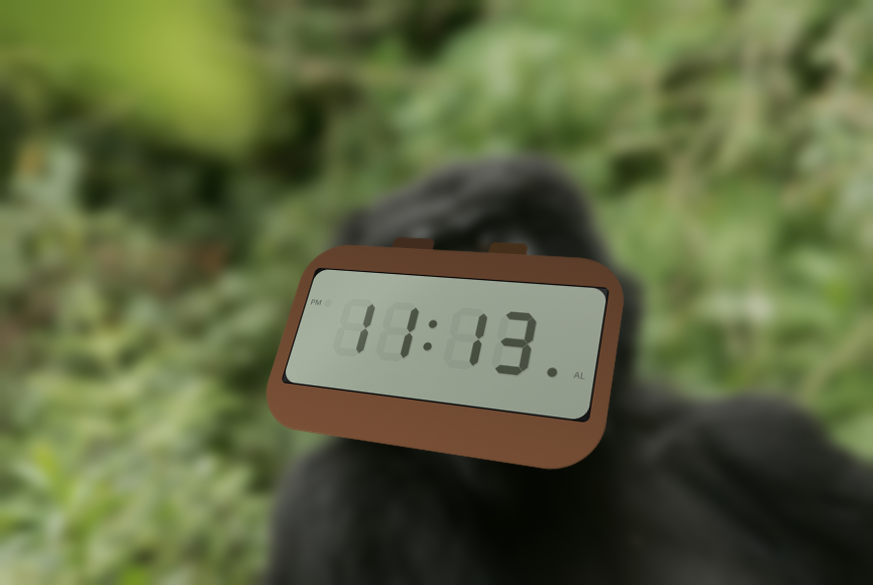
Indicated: **11:13**
